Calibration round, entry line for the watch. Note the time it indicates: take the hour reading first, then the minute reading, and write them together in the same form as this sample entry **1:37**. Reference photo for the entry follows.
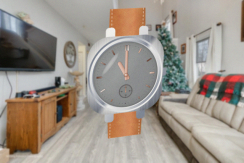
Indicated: **11:00**
